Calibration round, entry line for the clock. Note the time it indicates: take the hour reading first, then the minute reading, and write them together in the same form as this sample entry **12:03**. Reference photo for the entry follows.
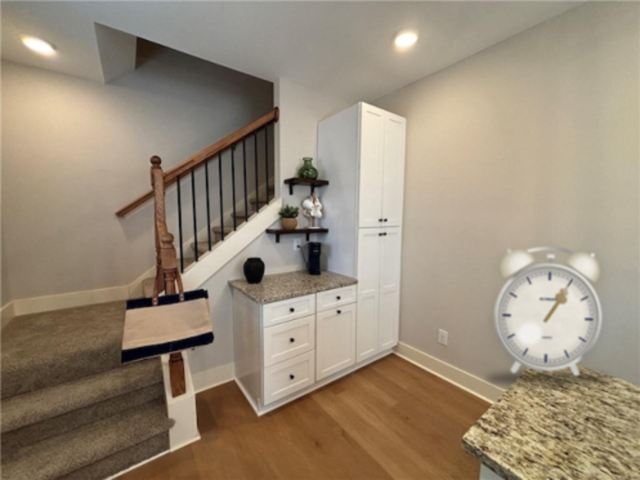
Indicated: **1:05**
